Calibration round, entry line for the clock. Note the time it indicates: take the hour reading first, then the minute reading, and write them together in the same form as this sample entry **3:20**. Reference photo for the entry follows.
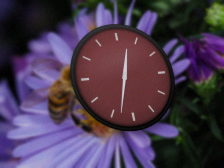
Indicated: **12:33**
